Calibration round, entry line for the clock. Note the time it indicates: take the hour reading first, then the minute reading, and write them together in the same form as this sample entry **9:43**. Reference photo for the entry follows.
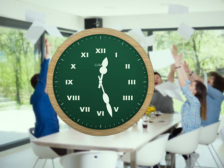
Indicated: **12:27**
